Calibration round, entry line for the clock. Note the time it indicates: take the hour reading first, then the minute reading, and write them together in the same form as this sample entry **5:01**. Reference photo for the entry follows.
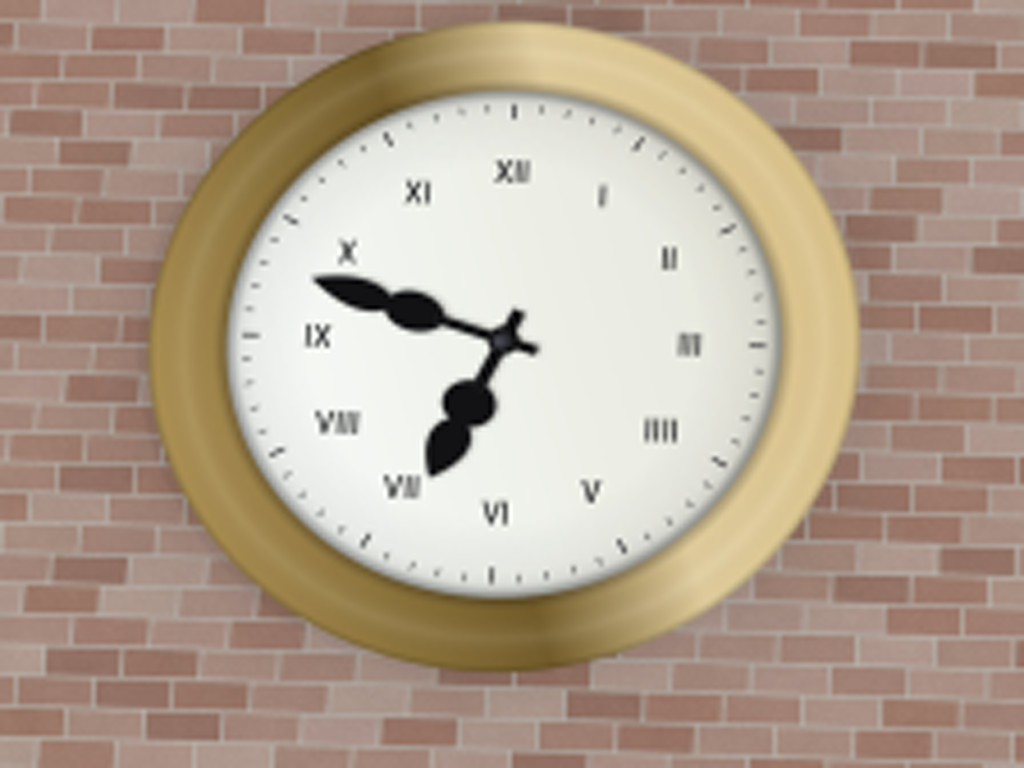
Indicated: **6:48**
